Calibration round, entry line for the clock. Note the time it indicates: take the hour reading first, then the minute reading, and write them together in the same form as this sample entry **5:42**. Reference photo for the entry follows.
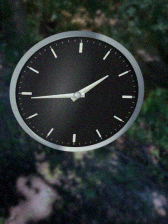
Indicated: **1:44**
